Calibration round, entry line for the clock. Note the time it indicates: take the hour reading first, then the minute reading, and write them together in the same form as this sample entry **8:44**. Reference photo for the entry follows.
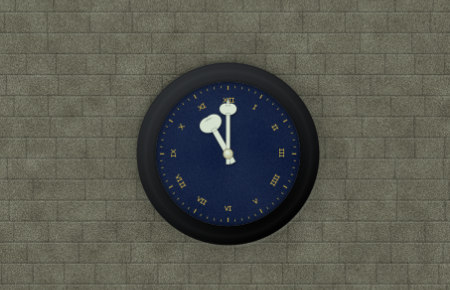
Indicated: **11:00**
